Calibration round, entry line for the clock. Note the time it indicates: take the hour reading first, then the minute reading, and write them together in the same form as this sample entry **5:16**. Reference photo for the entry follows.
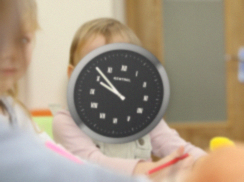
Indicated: **9:52**
